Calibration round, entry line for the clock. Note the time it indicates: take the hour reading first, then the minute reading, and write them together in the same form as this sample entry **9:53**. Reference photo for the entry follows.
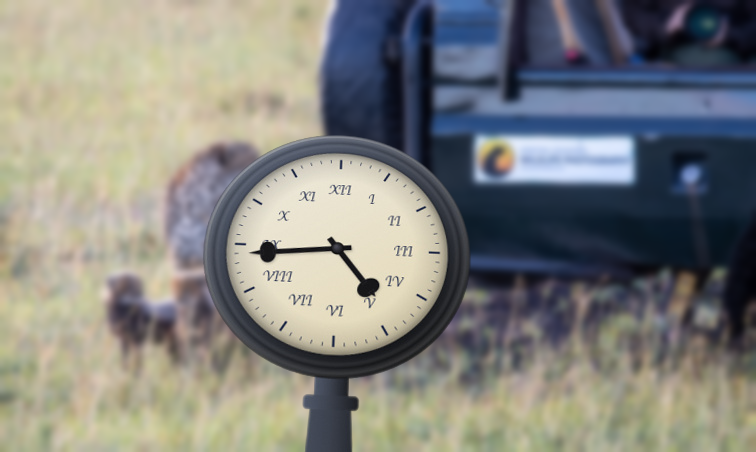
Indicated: **4:44**
